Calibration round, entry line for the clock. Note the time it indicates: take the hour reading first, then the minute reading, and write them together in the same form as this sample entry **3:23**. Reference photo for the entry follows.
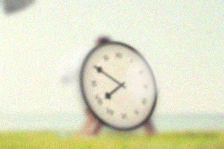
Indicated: **7:50**
